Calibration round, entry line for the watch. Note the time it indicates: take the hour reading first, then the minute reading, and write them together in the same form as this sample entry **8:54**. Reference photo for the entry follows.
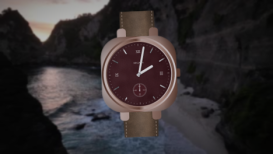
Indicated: **2:02**
